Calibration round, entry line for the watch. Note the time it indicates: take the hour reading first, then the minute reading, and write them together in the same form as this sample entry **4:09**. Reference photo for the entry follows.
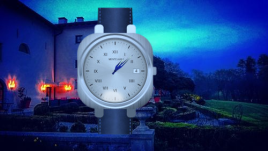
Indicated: **1:08**
